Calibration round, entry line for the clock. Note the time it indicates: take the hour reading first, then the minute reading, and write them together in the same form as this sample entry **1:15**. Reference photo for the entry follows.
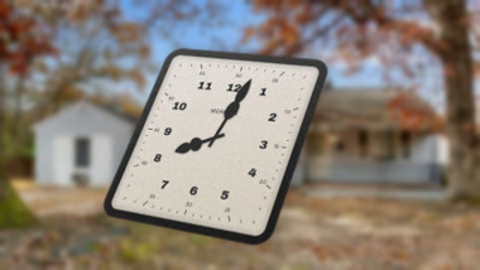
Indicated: **8:02**
